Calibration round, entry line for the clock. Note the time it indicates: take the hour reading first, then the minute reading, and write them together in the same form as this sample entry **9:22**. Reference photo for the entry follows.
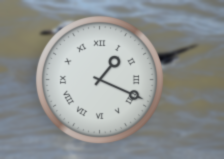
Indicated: **1:19**
